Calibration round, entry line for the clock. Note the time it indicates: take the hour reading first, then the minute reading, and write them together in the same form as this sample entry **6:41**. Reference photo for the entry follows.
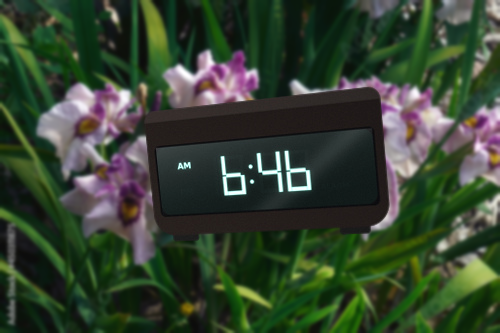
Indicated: **6:46**
